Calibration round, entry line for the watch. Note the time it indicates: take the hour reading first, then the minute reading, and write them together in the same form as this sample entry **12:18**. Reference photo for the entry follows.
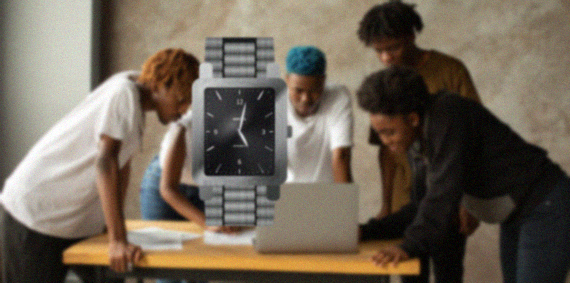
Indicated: **5:02**
